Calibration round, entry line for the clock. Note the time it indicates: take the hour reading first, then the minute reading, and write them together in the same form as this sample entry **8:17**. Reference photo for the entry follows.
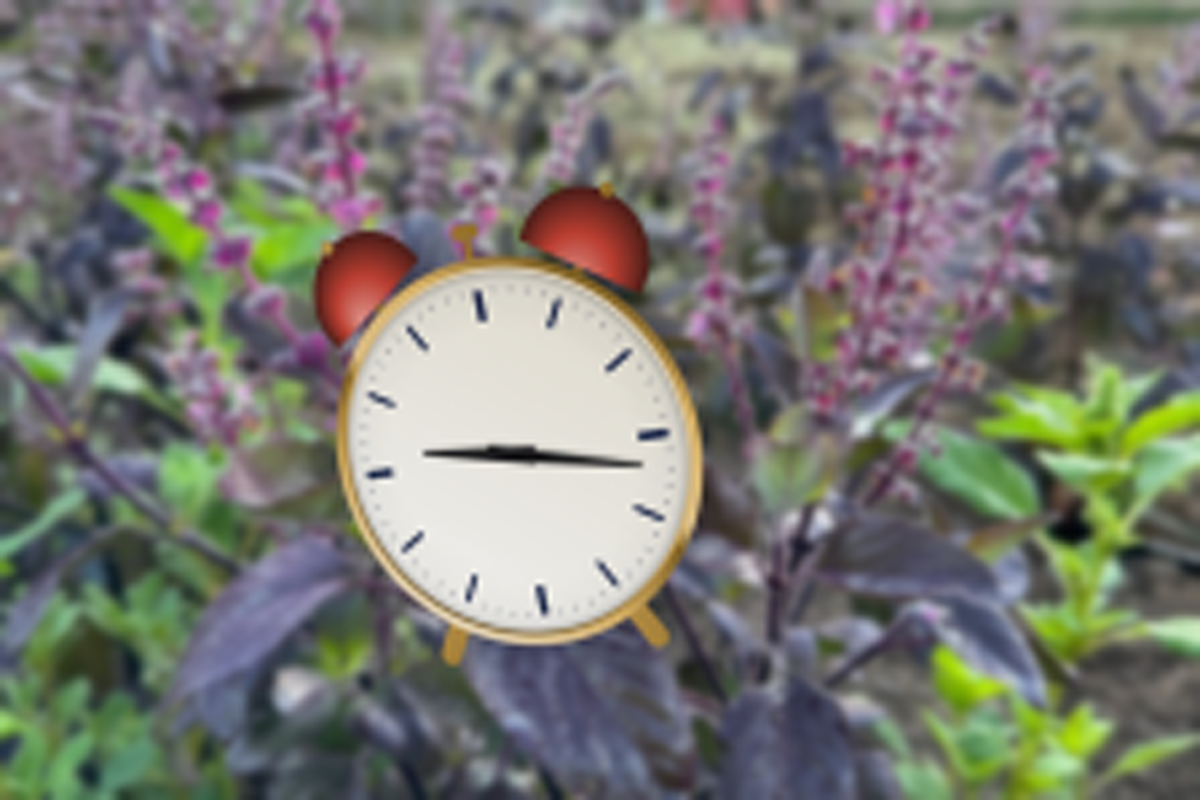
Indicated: **9:17**
